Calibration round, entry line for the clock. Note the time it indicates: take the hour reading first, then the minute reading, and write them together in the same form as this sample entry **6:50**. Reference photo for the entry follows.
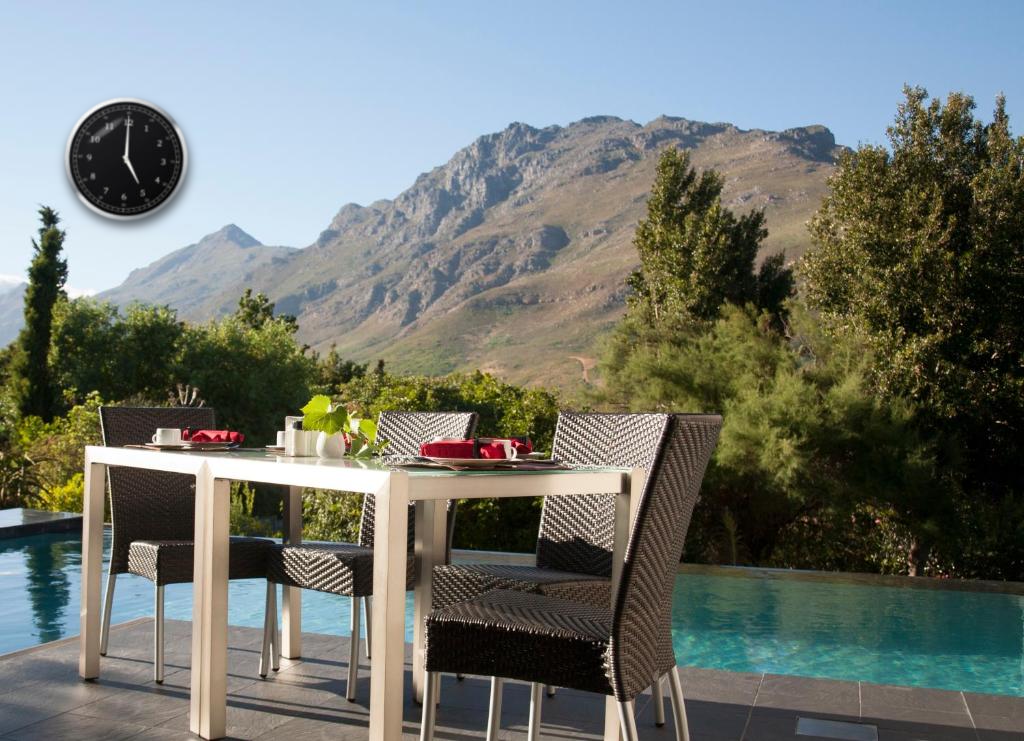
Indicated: **5:00**
